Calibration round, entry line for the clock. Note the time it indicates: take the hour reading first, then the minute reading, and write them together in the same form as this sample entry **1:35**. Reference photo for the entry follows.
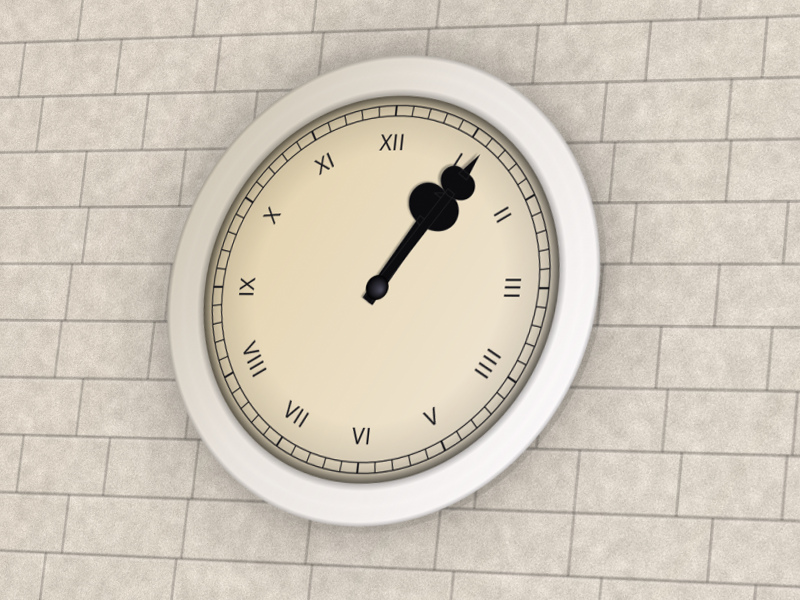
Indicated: **1:06**
